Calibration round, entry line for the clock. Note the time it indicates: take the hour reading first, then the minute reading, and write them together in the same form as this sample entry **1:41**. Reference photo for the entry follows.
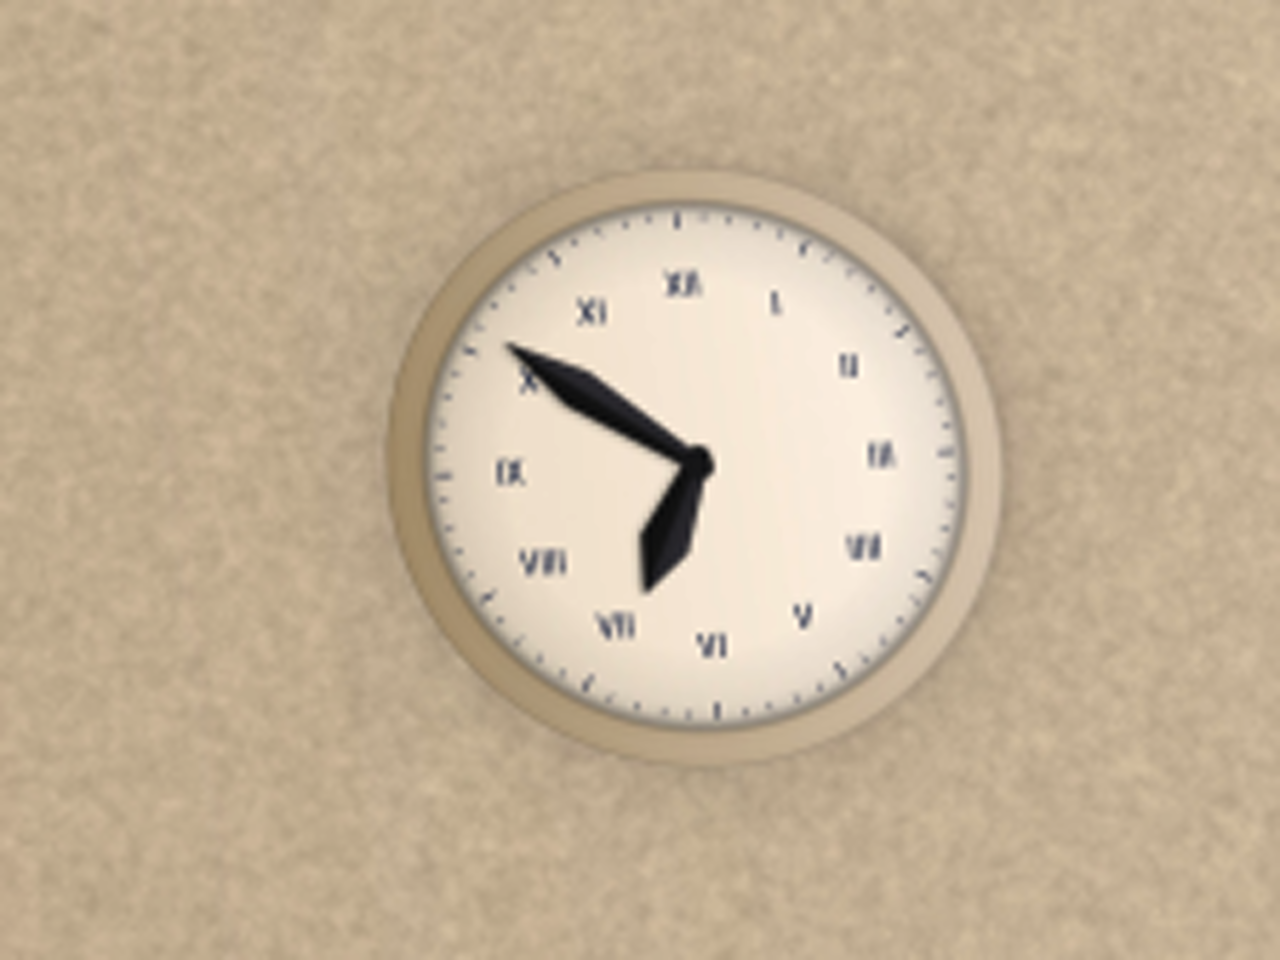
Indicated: **6:51**
